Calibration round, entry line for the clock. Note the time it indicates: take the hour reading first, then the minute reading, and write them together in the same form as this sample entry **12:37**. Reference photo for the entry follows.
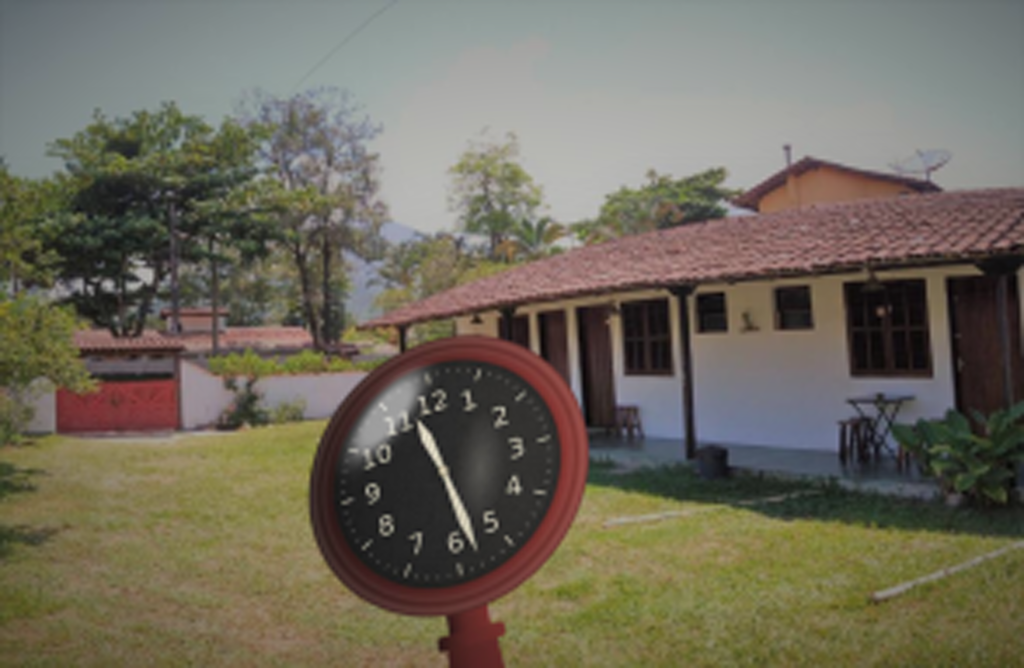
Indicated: **11:28**
